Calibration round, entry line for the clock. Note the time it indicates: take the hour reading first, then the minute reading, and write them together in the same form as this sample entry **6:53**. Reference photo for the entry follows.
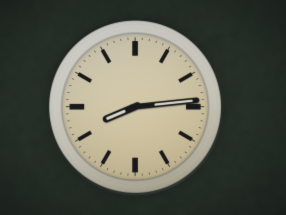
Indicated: **8:14**
